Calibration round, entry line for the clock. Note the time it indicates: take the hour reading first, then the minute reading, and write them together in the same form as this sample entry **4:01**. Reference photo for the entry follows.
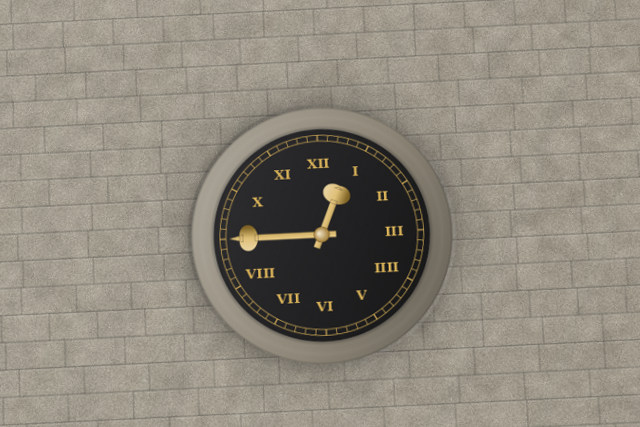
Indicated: **12:45**
